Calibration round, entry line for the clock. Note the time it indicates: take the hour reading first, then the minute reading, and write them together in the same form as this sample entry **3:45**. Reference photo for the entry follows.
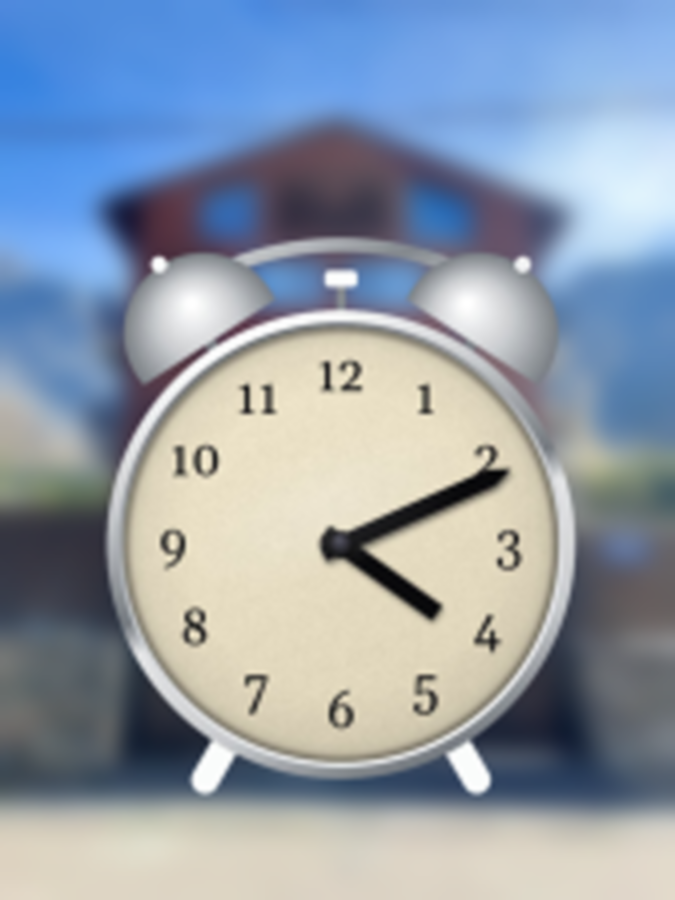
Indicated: **4:11**
